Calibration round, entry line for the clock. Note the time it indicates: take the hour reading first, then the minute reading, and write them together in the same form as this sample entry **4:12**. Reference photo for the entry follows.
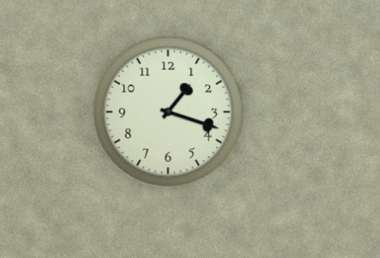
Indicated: **1:18**
